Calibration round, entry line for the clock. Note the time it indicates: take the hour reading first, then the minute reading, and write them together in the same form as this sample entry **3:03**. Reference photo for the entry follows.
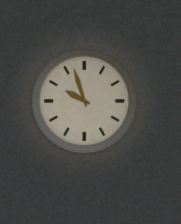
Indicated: **9:57**
